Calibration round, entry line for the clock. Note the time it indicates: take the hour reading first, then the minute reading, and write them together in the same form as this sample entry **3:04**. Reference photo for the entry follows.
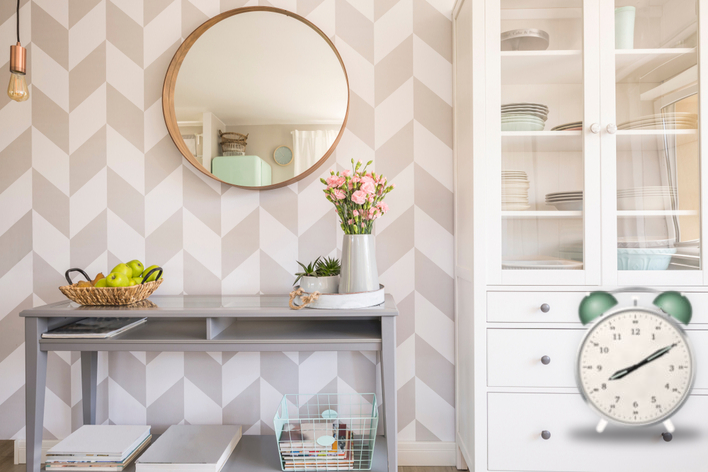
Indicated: **8:10**
